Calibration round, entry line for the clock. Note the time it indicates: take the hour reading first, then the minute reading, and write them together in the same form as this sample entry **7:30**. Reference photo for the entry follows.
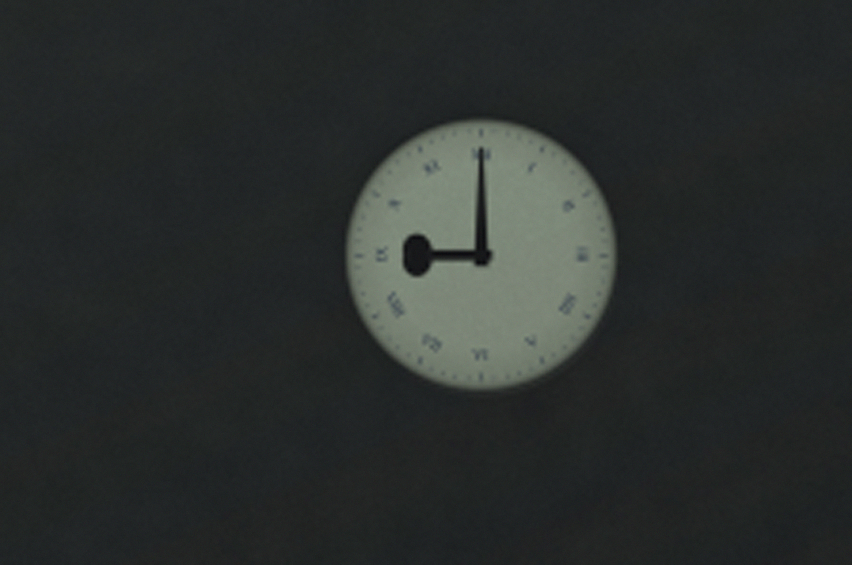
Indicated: **9:00**
